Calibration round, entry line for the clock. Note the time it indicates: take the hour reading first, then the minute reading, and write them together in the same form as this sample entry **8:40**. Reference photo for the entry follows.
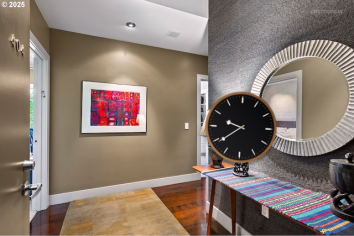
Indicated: **9:39**
